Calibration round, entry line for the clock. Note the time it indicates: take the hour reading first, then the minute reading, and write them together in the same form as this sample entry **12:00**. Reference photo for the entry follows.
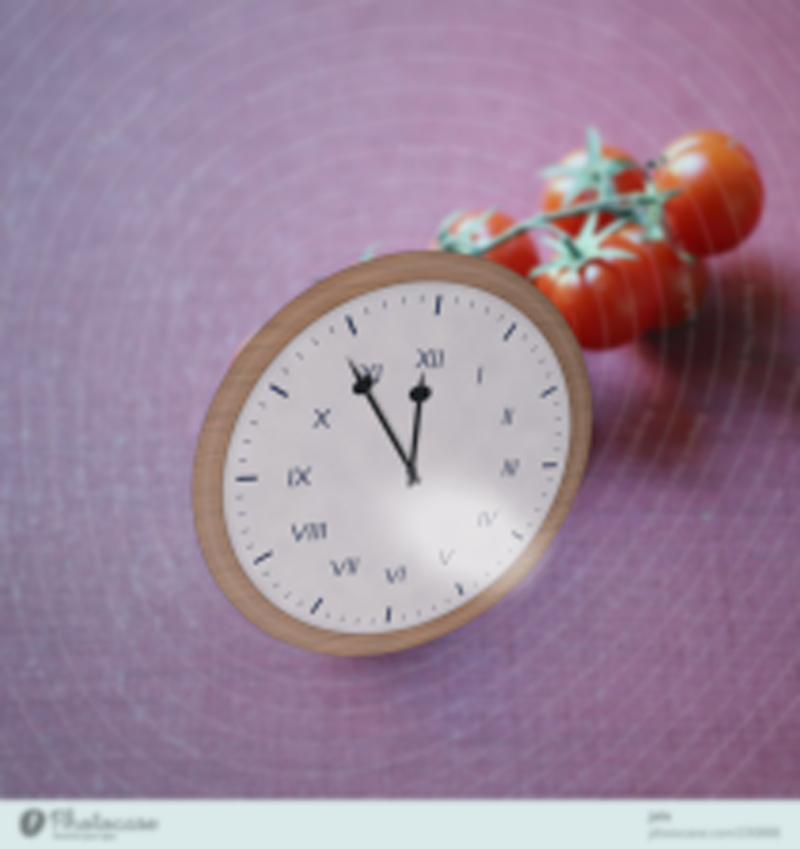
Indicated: **11:54**
